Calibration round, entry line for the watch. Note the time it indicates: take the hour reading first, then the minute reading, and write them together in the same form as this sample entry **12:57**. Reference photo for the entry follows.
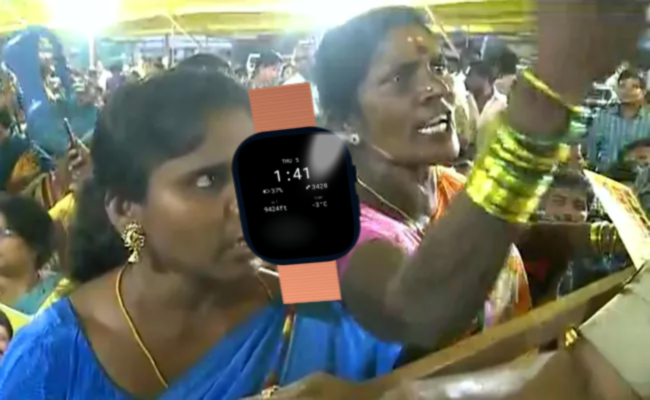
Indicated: **1:41**
